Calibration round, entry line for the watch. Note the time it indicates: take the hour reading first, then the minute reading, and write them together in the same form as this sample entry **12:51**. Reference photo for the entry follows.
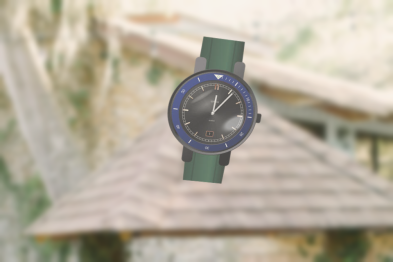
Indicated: **12:06**
